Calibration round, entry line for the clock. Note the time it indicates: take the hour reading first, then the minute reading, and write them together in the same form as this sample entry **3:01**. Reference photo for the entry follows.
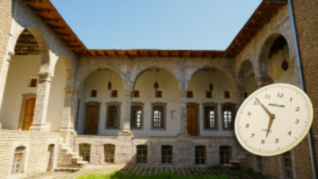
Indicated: **5:51**
